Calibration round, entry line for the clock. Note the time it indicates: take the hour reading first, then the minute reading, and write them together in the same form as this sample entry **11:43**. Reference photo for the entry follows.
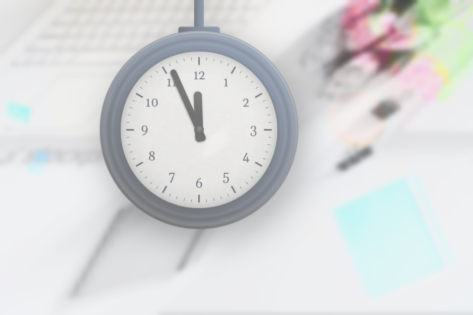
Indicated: **11:56**
